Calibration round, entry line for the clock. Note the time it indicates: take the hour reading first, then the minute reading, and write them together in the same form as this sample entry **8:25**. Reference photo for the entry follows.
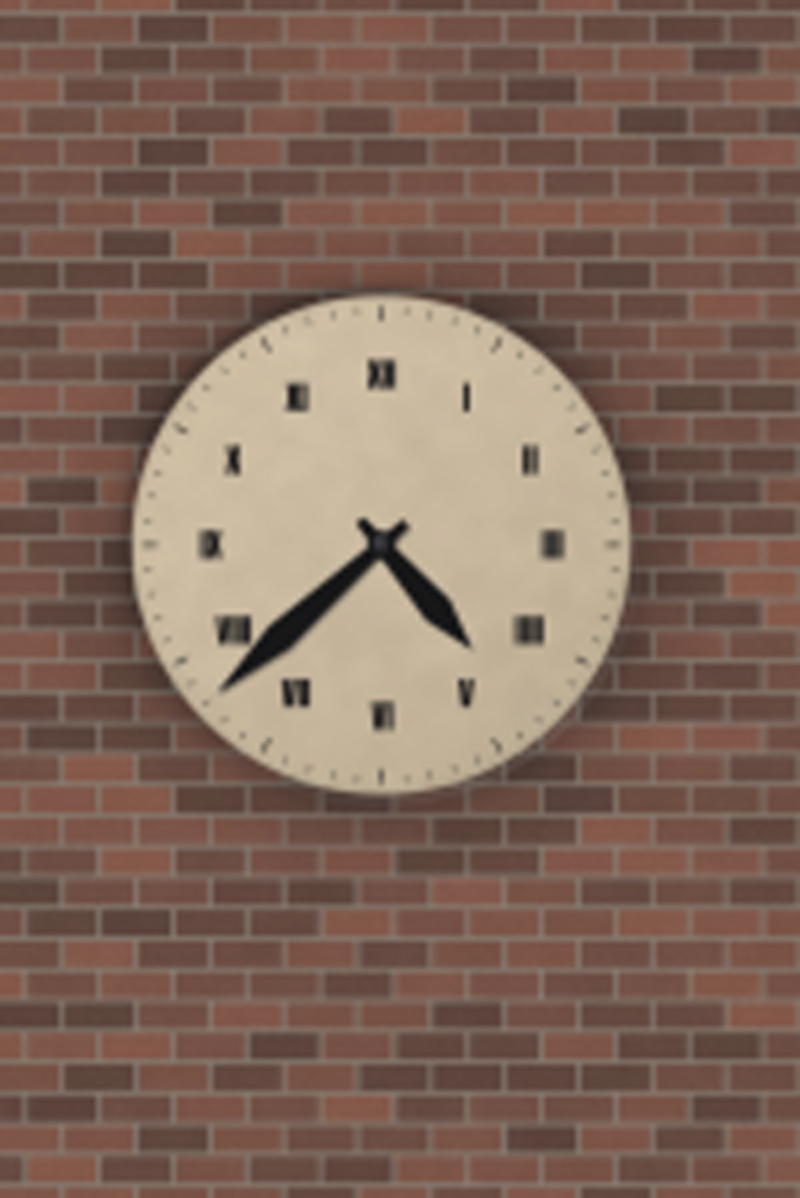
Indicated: **4:38**
